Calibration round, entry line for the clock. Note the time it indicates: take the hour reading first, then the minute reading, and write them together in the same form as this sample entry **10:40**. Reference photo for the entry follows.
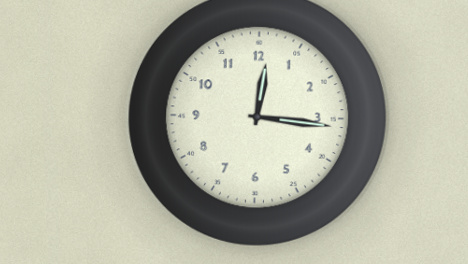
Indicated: **12:16**
